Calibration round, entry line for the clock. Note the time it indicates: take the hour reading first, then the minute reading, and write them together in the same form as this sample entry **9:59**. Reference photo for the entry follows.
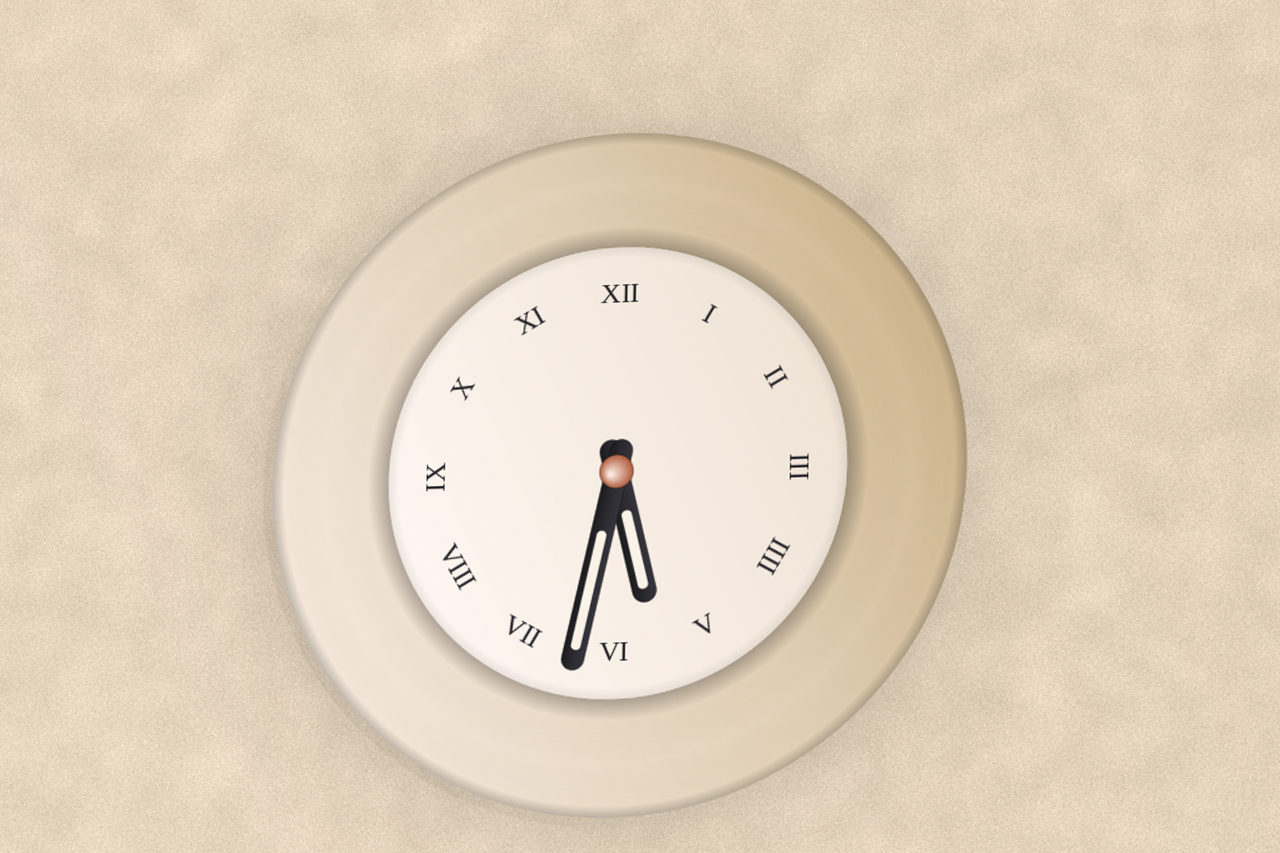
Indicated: **5:32**
